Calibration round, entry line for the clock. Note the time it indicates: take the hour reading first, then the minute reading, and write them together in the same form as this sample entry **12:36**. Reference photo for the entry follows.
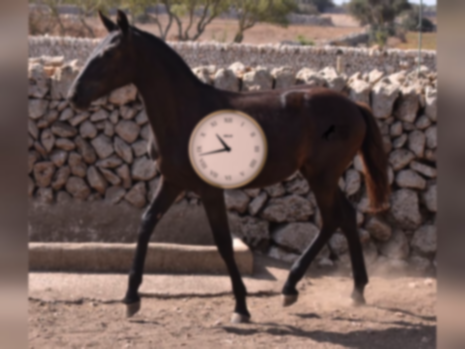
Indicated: **10:43**
